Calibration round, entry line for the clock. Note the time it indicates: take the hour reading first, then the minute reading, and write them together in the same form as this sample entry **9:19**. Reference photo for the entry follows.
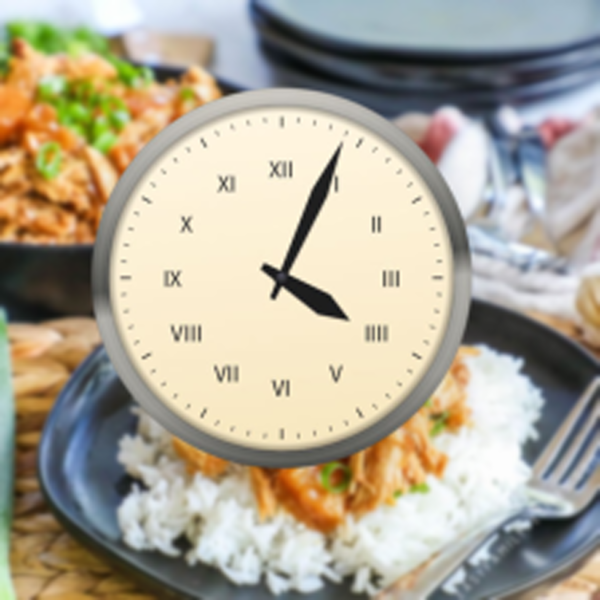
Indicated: **4:04**
